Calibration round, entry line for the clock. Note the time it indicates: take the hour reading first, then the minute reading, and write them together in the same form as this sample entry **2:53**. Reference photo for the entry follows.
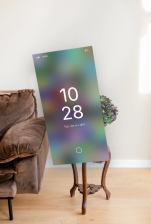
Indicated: **10:28**
